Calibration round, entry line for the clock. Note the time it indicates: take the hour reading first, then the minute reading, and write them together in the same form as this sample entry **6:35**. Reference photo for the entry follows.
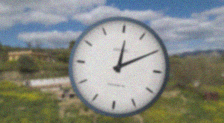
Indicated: **12:10**
